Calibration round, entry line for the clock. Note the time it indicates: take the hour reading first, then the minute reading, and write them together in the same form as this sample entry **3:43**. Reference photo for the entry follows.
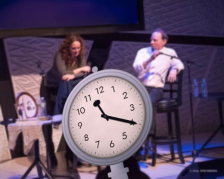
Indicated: **11:20**
